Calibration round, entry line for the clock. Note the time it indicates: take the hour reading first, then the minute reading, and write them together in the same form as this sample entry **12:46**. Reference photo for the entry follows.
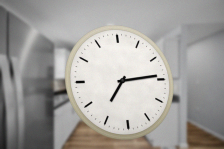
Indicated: **7:14**
